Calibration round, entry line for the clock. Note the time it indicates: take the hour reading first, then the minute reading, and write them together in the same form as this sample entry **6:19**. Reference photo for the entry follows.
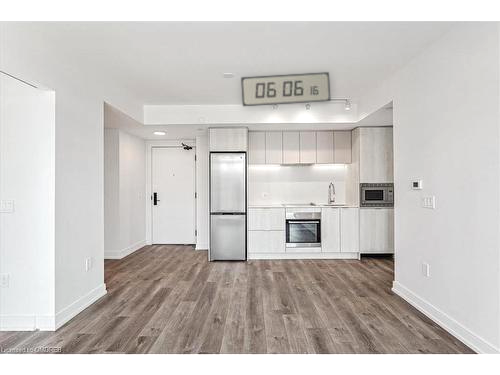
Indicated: **6:06**
